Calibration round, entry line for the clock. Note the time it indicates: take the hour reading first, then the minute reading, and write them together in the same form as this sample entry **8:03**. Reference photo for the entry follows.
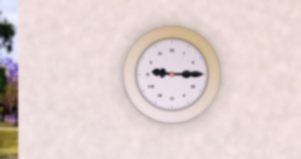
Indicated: **9:15**
